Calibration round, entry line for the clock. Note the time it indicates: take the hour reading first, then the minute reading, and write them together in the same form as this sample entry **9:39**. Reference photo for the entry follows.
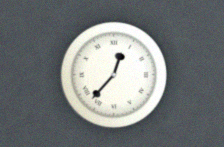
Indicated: **12:37**
